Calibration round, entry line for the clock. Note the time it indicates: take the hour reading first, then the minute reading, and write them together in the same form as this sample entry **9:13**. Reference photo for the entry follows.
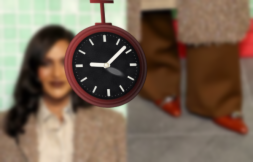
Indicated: **9:08**
